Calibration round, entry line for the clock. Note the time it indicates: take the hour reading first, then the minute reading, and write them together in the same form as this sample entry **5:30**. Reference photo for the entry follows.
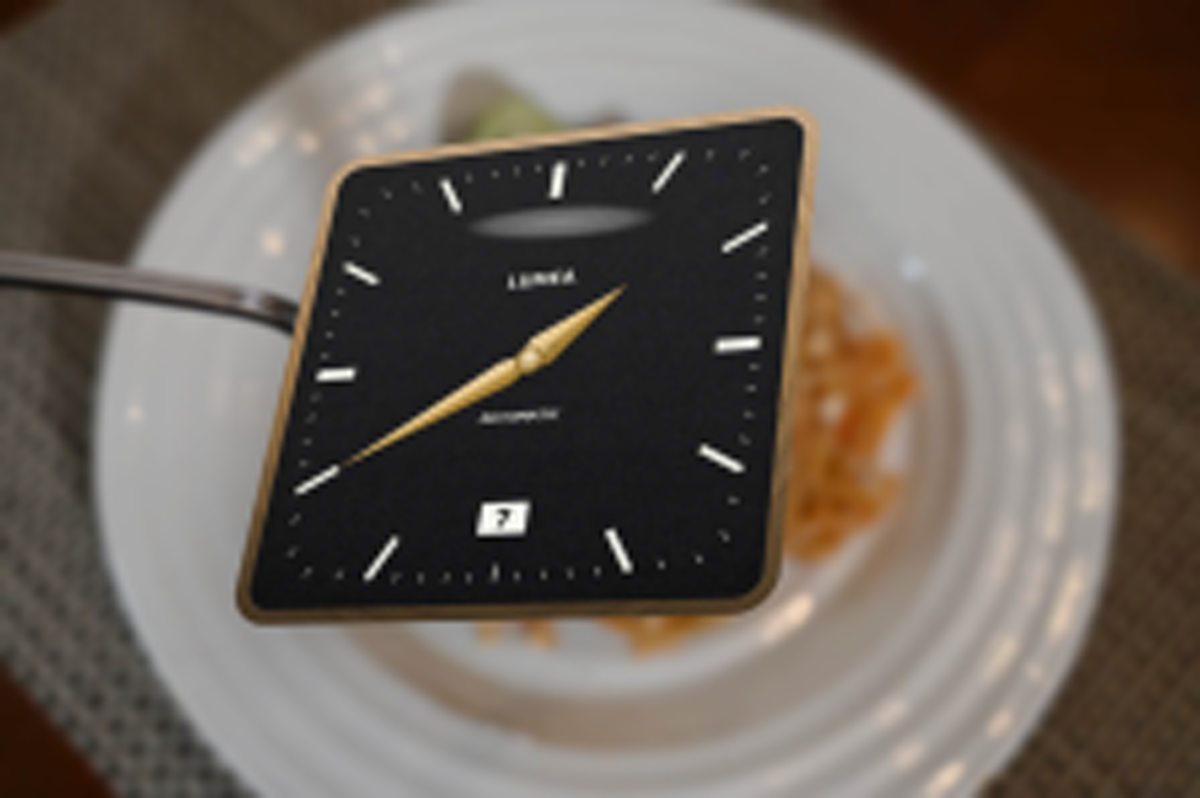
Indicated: **1:40**
